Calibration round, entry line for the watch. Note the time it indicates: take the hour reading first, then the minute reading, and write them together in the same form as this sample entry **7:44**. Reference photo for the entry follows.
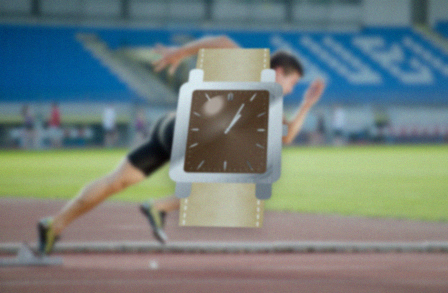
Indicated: **1:04**
